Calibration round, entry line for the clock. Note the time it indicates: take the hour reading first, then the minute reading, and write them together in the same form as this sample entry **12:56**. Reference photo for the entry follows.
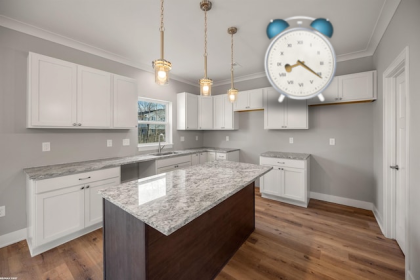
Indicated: **8:21**
